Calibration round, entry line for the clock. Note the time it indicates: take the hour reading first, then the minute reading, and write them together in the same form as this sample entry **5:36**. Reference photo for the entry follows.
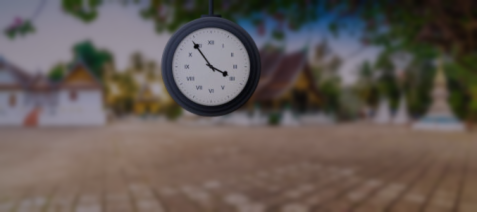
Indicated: **3:54**
